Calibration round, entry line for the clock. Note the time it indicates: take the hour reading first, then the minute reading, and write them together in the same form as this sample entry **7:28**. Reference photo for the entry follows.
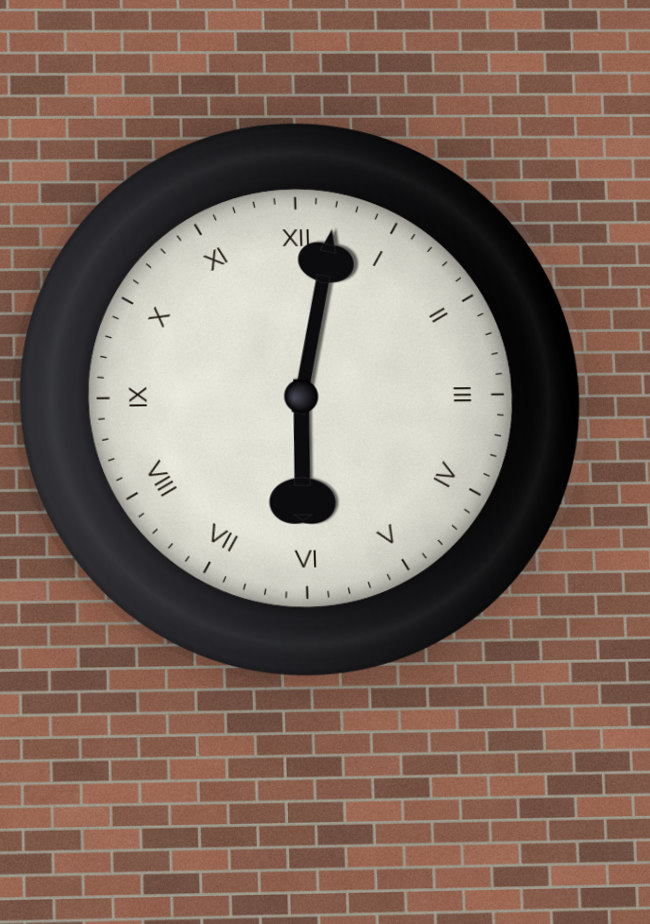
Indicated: **6:02**
